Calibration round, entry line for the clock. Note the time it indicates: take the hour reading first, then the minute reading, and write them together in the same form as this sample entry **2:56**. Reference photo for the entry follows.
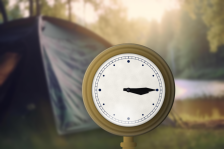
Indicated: **3:15**
